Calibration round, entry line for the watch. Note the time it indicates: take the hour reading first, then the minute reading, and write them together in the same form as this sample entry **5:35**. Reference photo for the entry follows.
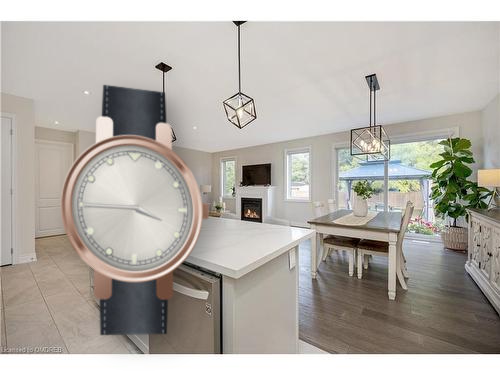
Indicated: **3:45**
